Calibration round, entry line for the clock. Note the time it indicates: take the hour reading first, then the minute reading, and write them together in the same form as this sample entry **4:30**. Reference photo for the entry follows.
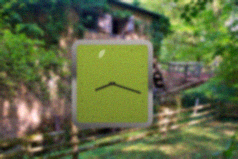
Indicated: **8:18**
